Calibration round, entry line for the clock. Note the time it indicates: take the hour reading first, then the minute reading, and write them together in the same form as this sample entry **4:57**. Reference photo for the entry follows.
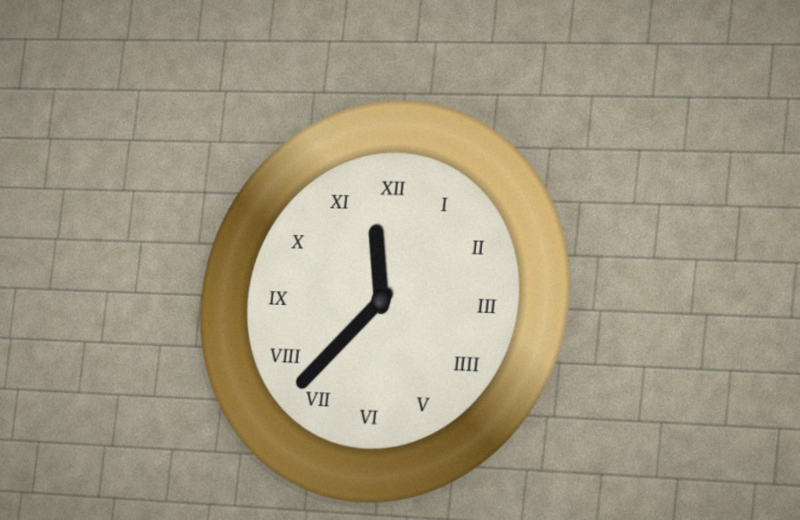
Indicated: **11:37**
